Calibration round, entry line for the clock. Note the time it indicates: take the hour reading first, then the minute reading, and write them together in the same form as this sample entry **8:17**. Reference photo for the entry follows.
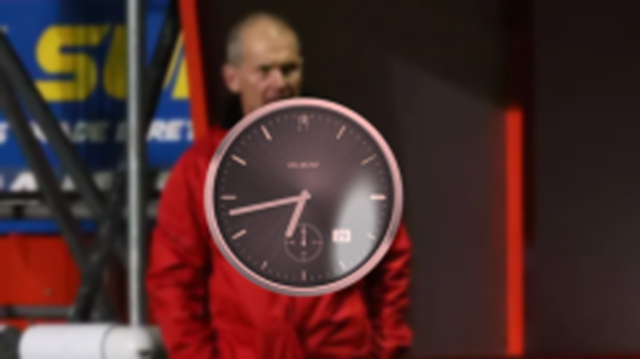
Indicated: **6:43**
